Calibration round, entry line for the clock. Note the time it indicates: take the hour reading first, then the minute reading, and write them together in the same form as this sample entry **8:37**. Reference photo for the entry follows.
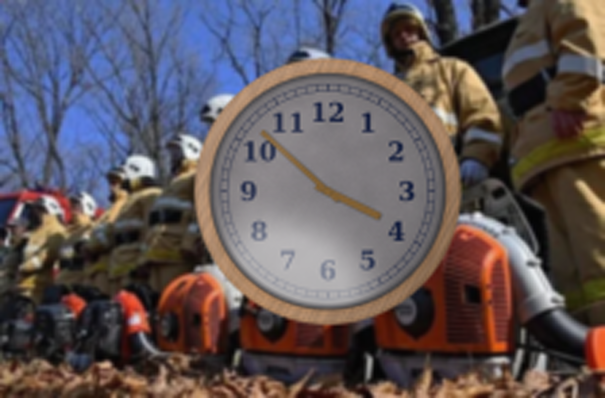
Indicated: **3:52**
